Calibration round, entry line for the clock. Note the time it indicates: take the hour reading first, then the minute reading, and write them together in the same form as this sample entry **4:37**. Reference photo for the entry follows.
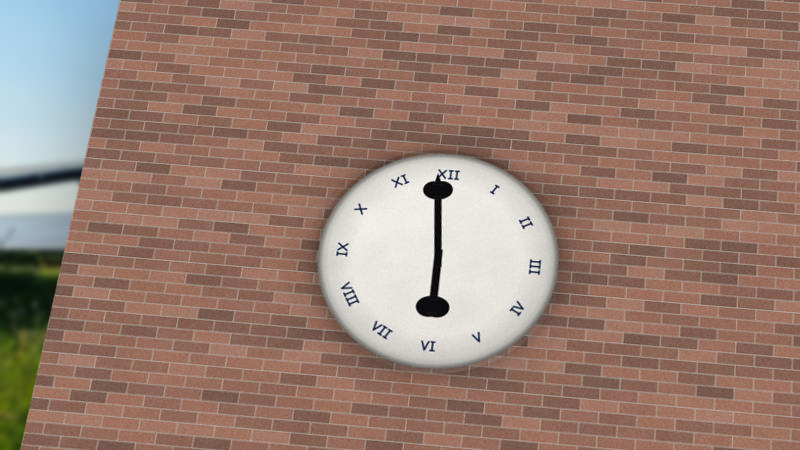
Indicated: **5:59**
